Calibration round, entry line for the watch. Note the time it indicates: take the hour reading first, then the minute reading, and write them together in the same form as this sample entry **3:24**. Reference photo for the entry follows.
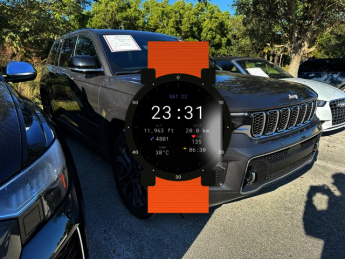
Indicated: **23:31**
